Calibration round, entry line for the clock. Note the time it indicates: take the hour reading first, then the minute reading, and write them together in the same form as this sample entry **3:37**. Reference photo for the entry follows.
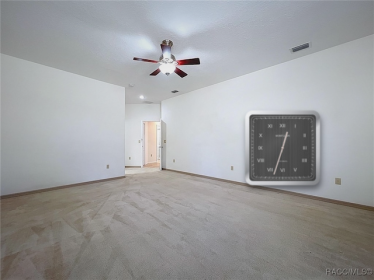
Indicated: **12:33**
